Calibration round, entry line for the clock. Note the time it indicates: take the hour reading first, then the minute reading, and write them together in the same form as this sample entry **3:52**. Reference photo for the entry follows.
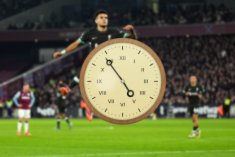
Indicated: **4:54**
